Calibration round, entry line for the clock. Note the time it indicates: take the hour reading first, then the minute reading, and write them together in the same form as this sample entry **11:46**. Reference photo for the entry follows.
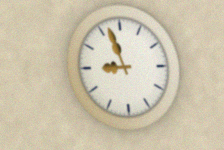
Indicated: **8:57**
